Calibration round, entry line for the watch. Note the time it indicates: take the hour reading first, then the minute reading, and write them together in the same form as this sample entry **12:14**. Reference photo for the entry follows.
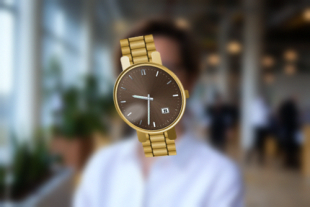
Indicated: **9:32**
